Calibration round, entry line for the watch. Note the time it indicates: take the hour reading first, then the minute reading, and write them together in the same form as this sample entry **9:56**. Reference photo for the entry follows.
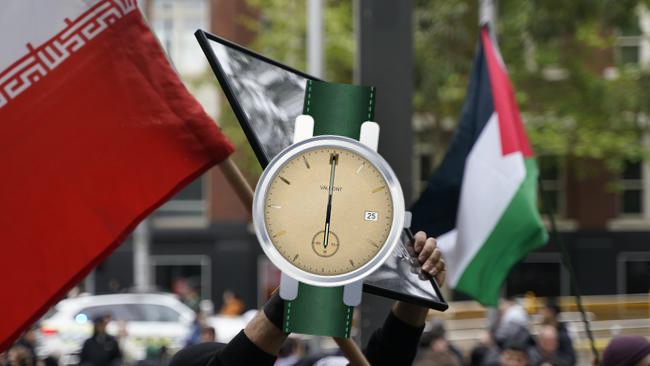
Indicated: **6:00**
